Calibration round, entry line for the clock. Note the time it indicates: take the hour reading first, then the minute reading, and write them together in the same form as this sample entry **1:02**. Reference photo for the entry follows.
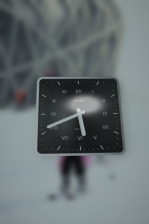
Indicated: **5:41**
